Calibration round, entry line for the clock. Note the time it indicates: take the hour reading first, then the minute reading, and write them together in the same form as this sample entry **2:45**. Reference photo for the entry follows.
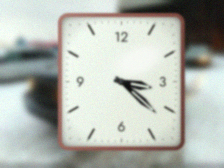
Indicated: **3:22**
